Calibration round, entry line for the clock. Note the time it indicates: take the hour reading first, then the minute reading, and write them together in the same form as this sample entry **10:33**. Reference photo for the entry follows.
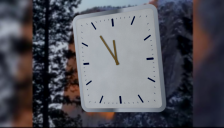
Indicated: **11:55**
